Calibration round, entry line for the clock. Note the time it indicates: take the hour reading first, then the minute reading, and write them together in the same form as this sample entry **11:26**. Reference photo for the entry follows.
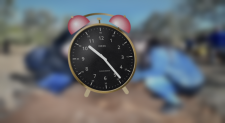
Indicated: **10:24**
